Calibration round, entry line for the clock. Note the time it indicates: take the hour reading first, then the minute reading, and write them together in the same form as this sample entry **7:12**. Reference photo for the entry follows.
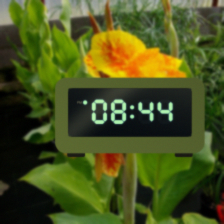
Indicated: **8:44**
